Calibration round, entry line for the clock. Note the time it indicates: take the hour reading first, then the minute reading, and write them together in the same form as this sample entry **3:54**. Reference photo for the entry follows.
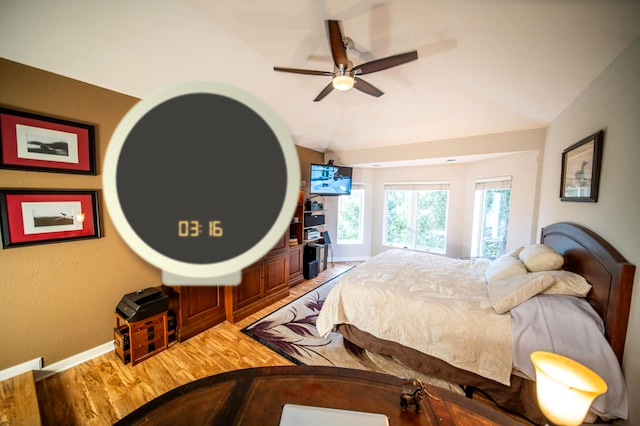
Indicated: **3:16**
